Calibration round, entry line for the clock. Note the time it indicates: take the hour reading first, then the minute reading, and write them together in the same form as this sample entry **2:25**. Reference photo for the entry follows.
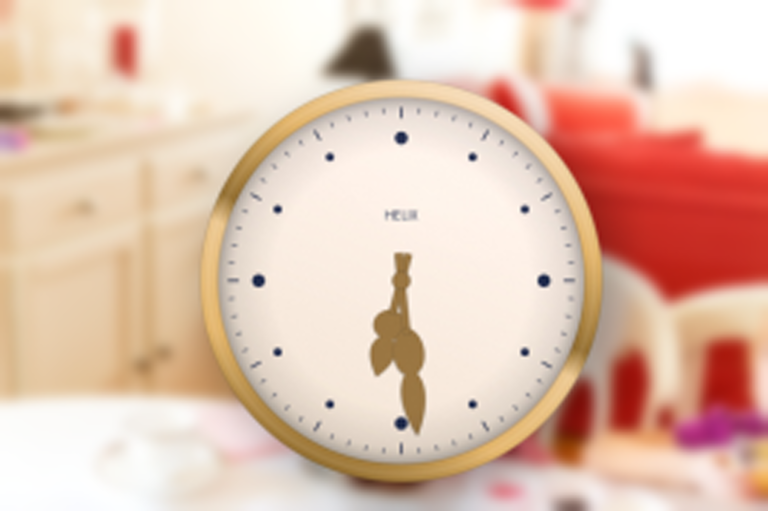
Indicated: **6:29**
